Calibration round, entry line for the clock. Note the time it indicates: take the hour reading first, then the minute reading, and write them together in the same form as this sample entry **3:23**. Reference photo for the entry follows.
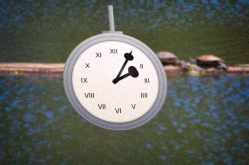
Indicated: **2:05**
